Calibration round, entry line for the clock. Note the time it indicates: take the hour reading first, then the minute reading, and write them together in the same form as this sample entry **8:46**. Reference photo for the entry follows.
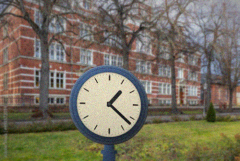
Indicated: **1:22**
